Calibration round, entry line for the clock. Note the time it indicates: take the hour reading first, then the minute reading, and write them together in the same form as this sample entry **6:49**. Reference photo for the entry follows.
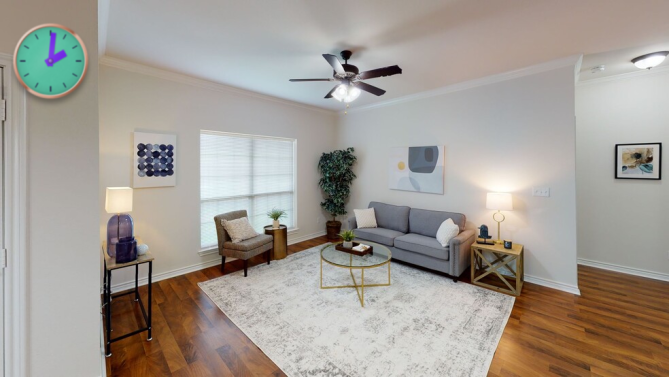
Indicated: **2:01**
